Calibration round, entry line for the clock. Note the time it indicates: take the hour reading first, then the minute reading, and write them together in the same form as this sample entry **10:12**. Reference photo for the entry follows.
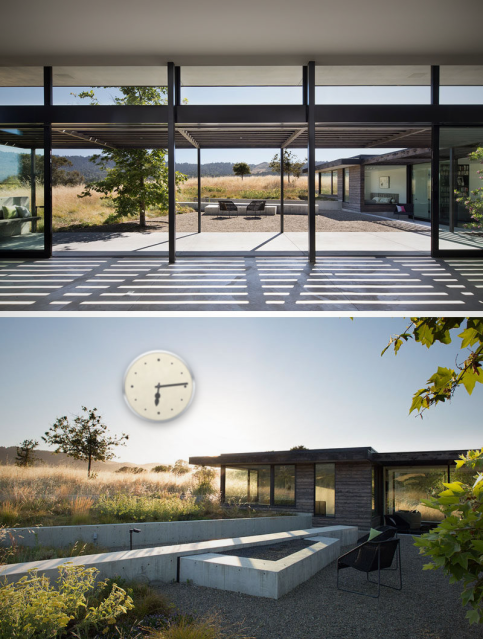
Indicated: **6:14**
